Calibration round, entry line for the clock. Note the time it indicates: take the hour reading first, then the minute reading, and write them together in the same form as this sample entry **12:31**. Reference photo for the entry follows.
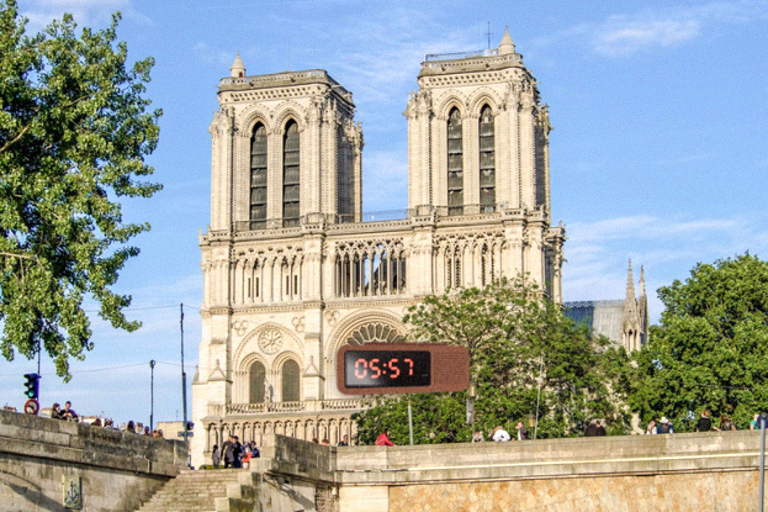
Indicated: **5:57**
